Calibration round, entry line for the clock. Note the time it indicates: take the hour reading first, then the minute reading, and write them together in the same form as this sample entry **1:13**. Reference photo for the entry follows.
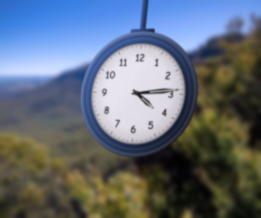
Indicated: **4:14**
